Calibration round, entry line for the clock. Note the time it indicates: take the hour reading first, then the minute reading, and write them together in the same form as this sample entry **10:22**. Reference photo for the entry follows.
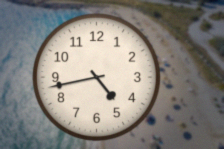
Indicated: **4:43**
